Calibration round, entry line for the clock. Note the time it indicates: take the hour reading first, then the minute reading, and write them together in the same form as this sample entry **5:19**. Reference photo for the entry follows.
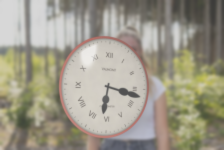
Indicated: **6:17**
